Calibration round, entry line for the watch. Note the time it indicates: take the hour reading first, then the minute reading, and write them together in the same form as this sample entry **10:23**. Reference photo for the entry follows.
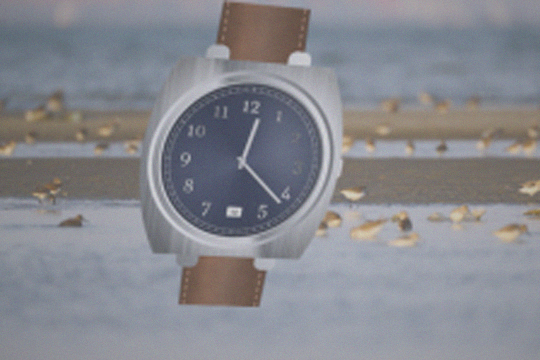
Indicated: **12:22**
